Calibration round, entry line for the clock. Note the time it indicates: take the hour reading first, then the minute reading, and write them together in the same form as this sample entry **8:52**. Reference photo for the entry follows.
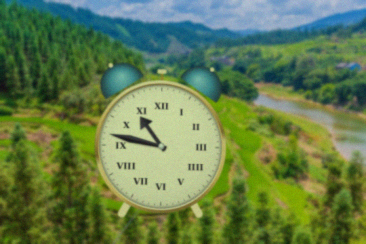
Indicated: **10:47**
